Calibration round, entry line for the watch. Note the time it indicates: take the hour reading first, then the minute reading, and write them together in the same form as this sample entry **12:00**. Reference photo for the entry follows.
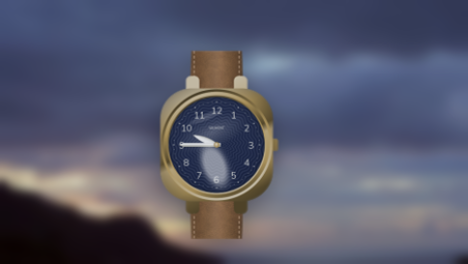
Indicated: **9:45**
